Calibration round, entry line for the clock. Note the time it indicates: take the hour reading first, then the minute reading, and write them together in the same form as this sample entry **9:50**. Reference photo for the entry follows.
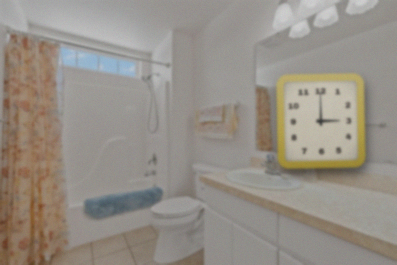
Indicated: **3:00**
